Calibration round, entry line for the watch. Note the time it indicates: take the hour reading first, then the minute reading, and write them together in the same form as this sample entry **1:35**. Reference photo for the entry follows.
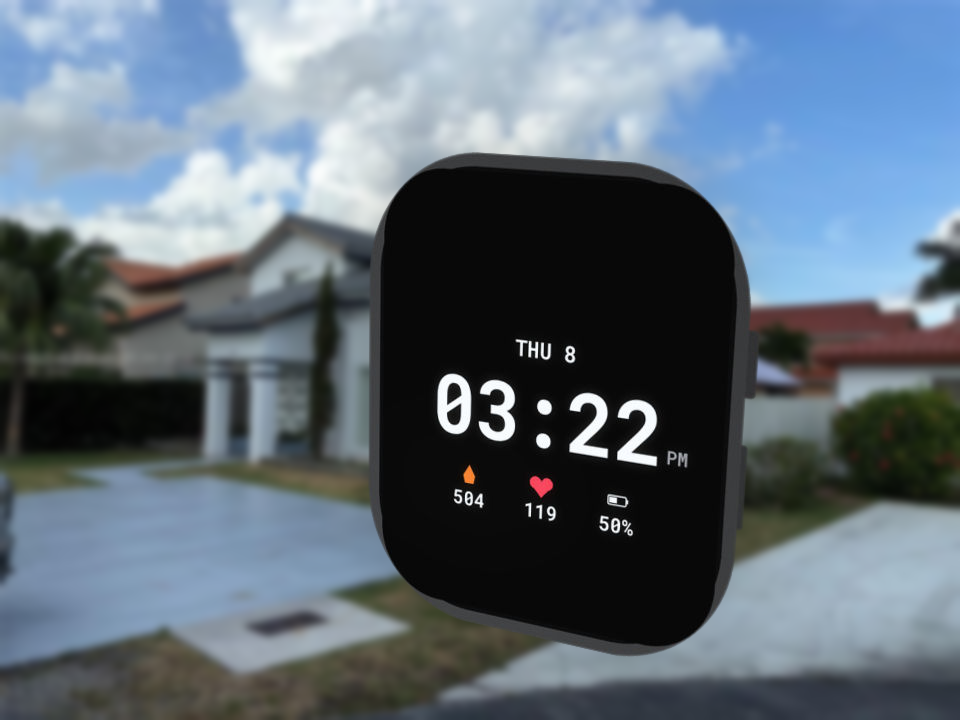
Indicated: **3:22**
